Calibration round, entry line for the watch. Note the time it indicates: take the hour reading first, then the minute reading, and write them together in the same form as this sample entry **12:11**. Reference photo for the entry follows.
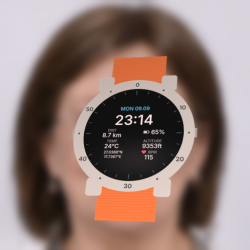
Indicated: **23:14**
